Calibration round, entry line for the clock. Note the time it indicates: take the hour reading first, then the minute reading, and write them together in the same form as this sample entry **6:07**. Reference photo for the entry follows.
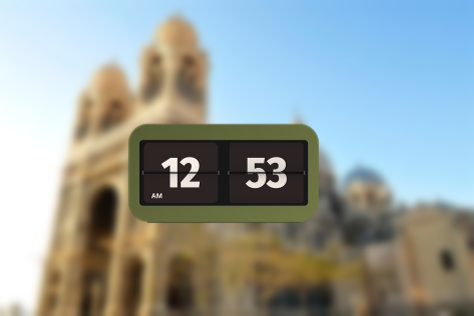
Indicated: **12:53**
